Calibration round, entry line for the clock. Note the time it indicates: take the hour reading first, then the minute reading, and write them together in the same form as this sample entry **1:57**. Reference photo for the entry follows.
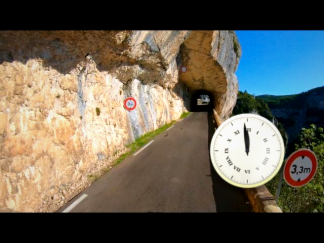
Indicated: **11:59**
